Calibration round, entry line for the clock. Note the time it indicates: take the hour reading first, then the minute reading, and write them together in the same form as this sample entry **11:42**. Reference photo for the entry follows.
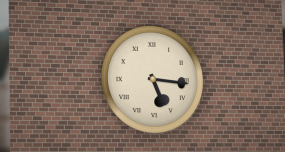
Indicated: **5:16**
